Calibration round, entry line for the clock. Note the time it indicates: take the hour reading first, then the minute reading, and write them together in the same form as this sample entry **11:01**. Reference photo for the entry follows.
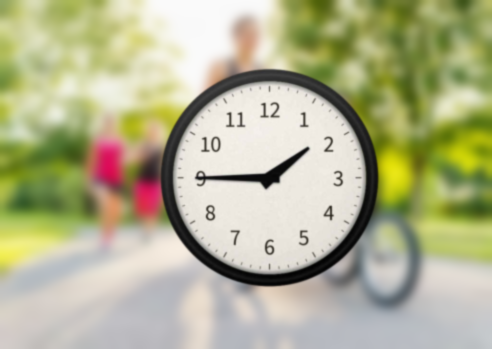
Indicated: **1:45**
